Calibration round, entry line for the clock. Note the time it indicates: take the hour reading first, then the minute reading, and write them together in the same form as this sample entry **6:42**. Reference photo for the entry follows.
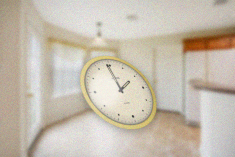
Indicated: **1:59**
